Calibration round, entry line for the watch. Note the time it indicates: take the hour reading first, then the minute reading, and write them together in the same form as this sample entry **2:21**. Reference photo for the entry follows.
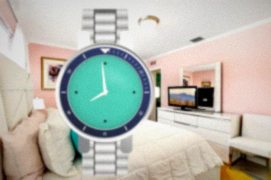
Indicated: **7:59**
